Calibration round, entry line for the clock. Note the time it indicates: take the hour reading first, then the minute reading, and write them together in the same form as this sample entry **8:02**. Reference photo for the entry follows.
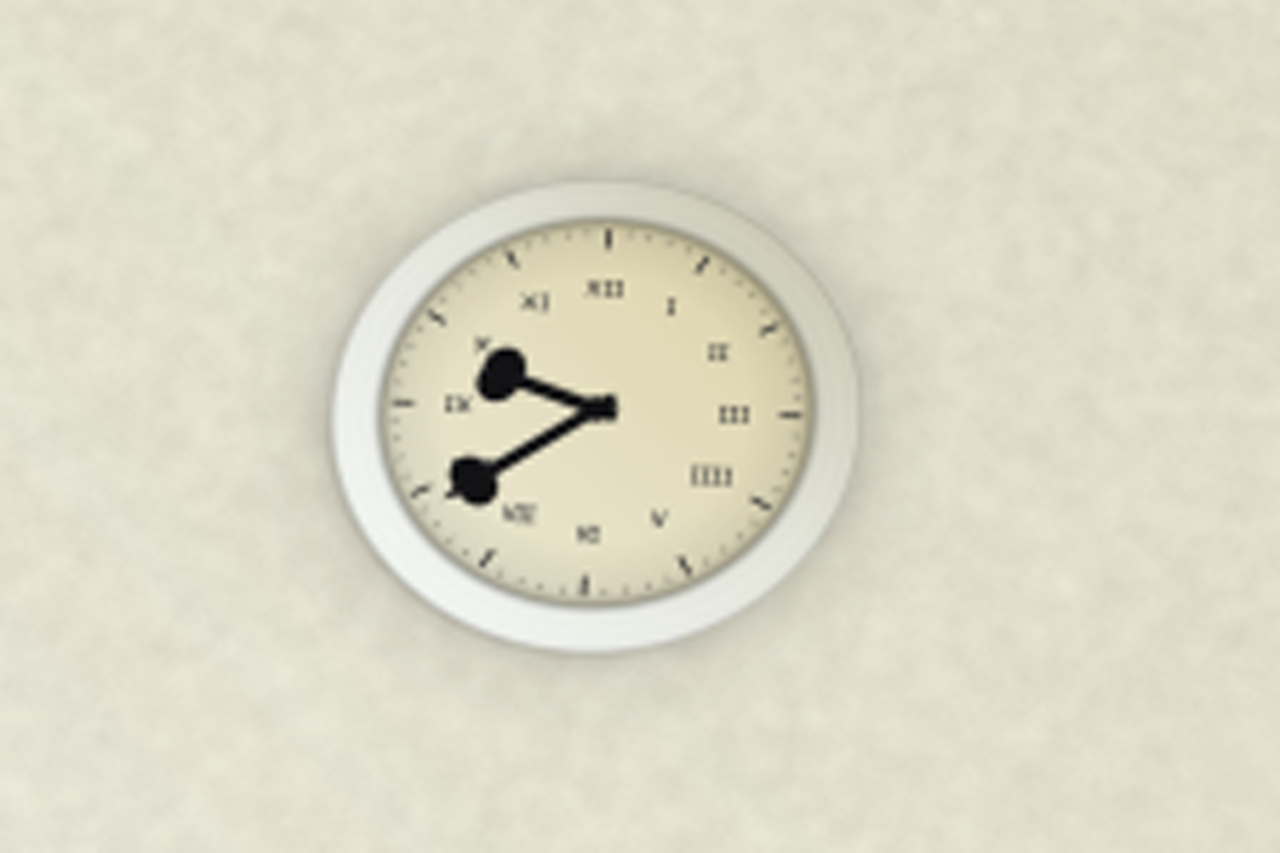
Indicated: **9:39**
